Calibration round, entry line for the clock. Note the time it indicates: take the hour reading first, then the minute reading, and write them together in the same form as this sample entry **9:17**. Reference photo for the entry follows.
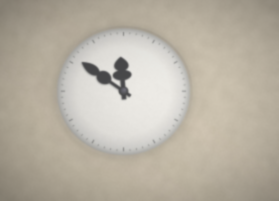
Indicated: **11:51**
